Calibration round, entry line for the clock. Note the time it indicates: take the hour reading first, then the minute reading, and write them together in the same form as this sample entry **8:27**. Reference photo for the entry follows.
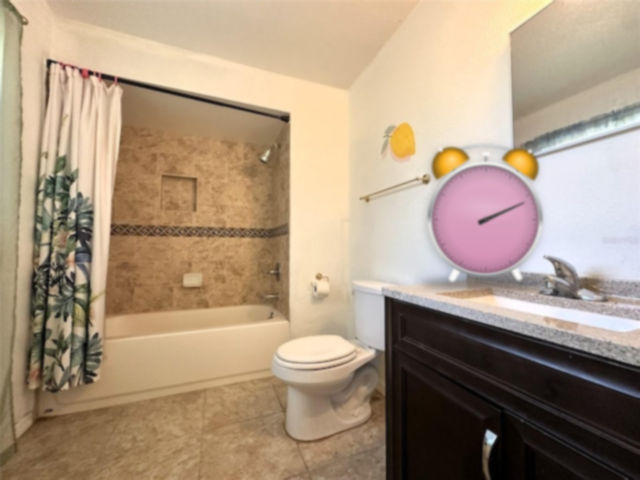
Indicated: **2:11**
